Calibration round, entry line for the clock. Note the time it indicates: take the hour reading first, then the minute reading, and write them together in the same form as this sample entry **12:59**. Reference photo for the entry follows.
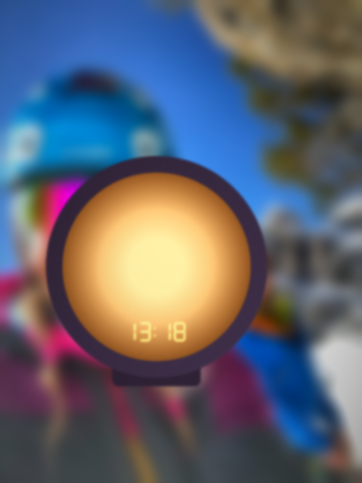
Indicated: **13:18**
